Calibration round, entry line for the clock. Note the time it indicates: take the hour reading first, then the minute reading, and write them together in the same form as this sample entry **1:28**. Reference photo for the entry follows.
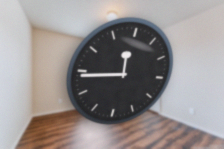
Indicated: **11:44**
